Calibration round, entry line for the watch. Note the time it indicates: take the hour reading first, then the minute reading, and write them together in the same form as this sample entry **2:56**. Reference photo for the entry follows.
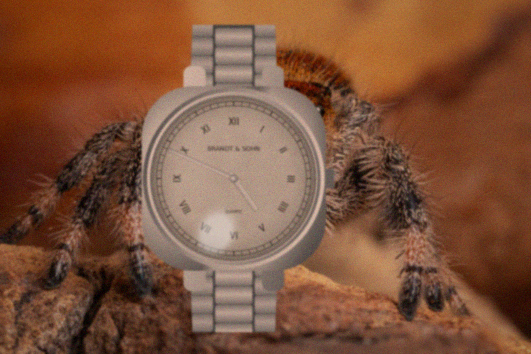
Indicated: **4:49**
